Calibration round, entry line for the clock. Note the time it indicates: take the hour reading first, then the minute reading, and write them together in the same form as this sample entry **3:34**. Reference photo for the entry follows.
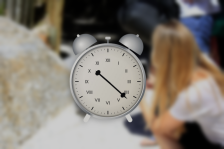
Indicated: **10:22**
